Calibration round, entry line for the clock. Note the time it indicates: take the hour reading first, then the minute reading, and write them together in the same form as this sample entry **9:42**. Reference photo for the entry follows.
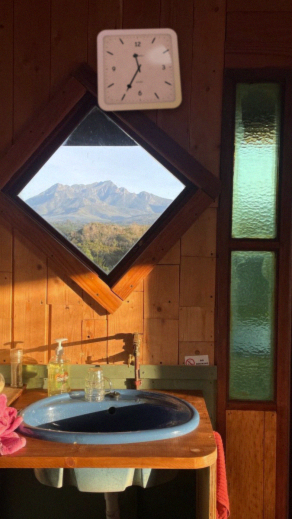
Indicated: **11:35**
